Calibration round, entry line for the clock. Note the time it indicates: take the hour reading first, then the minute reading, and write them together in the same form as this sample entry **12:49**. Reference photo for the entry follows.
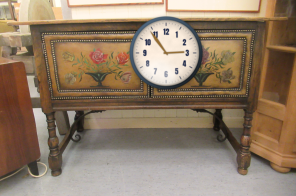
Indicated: **2:54**
